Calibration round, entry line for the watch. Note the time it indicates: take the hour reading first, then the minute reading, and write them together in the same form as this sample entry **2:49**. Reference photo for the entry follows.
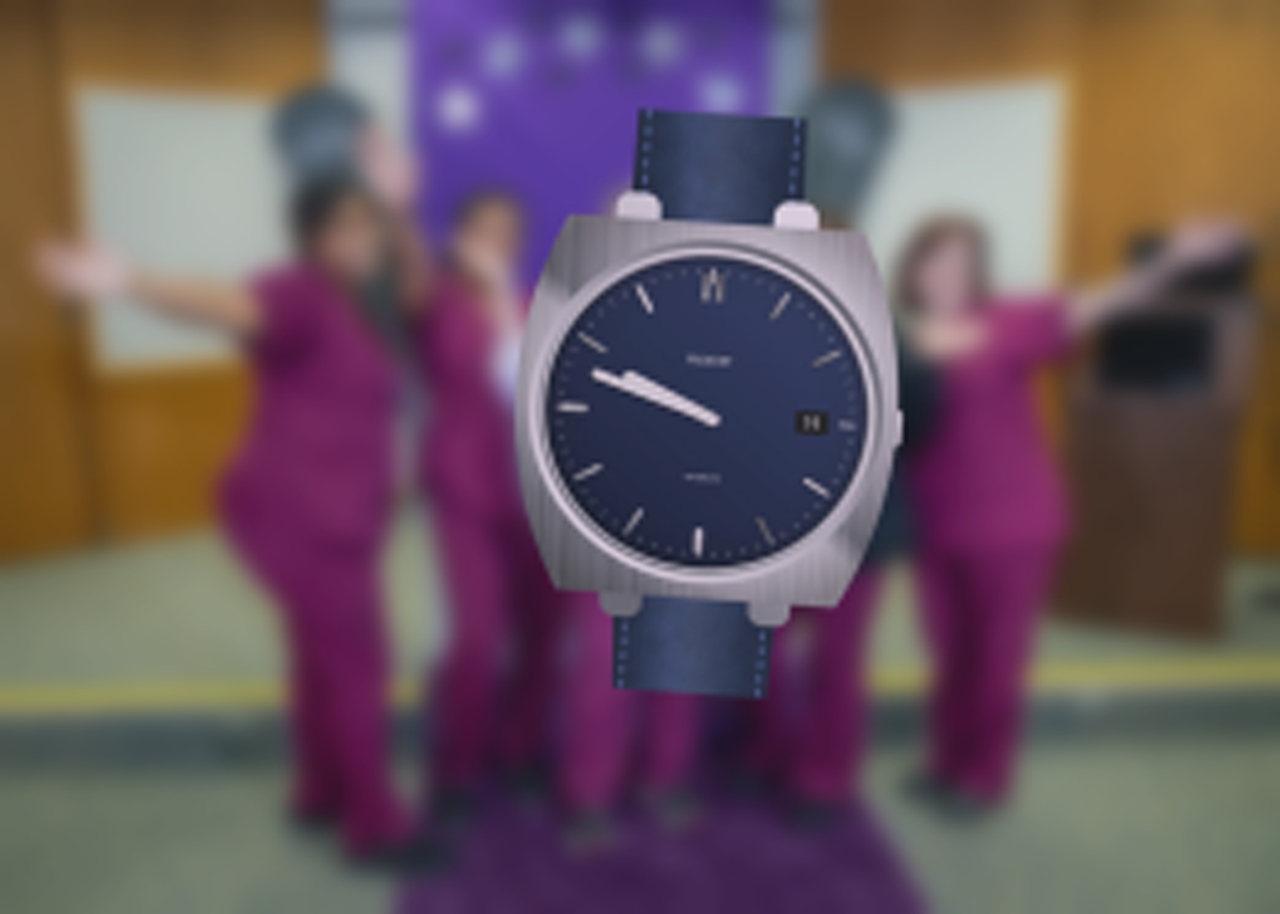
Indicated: **9:48**
